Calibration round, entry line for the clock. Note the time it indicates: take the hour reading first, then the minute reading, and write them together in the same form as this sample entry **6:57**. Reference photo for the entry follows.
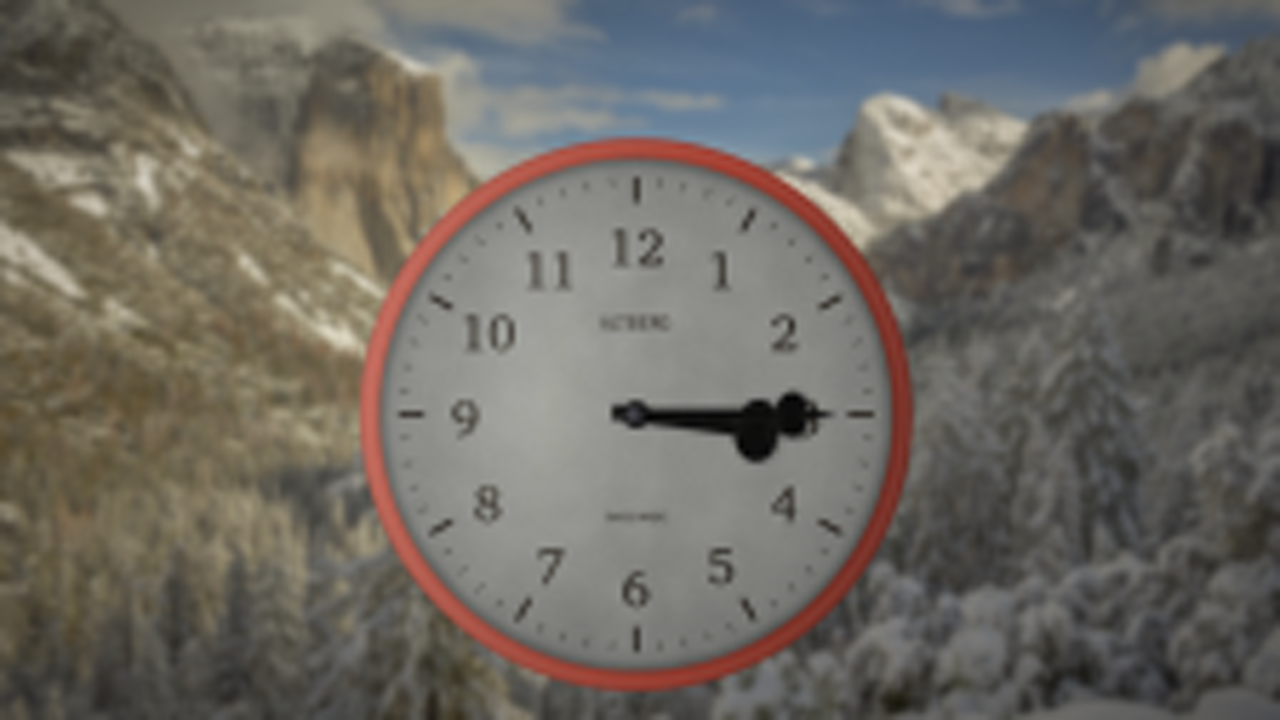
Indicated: **3:15**
